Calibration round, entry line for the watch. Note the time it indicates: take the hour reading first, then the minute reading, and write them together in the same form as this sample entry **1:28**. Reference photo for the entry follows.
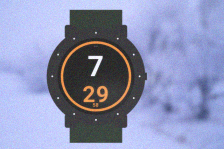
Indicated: **7:29**
